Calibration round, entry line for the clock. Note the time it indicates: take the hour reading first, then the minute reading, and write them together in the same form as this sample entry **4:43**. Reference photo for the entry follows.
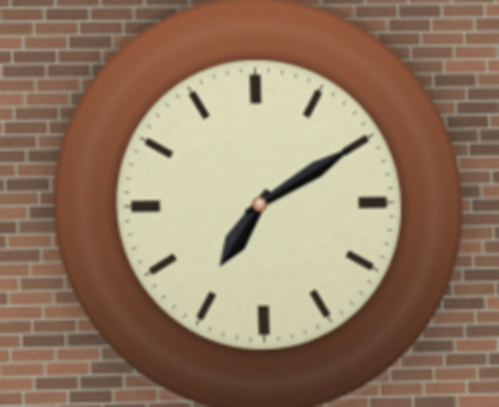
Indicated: **7:10**
